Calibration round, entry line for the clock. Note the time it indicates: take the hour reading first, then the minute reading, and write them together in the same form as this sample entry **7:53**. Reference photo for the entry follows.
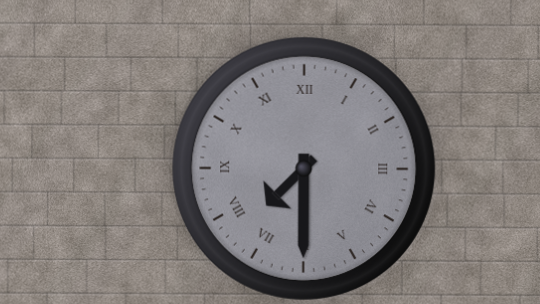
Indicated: **7:30**
